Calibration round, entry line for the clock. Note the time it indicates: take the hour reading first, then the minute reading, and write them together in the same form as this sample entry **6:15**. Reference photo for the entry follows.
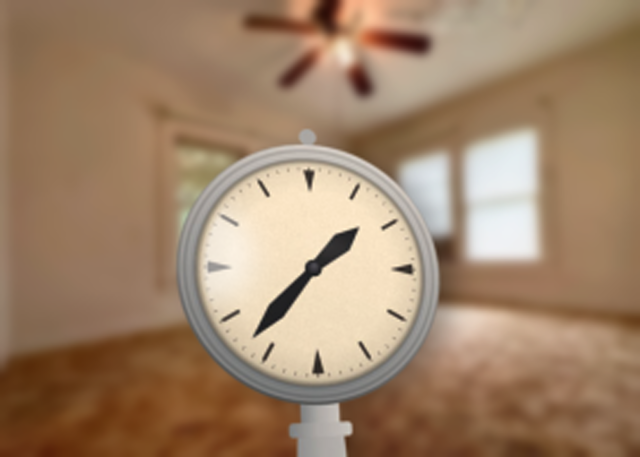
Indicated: **1:37**
